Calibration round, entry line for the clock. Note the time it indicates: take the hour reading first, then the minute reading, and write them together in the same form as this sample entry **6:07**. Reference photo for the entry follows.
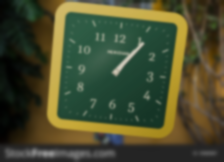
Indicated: **1:06**
